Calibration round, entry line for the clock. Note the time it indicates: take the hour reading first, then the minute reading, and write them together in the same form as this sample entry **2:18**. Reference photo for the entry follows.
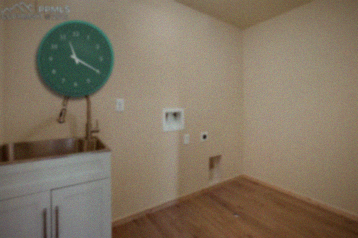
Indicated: **11:20**
